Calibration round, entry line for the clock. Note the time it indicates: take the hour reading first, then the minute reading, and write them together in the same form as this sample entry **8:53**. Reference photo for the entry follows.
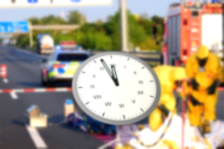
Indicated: **11:57**
